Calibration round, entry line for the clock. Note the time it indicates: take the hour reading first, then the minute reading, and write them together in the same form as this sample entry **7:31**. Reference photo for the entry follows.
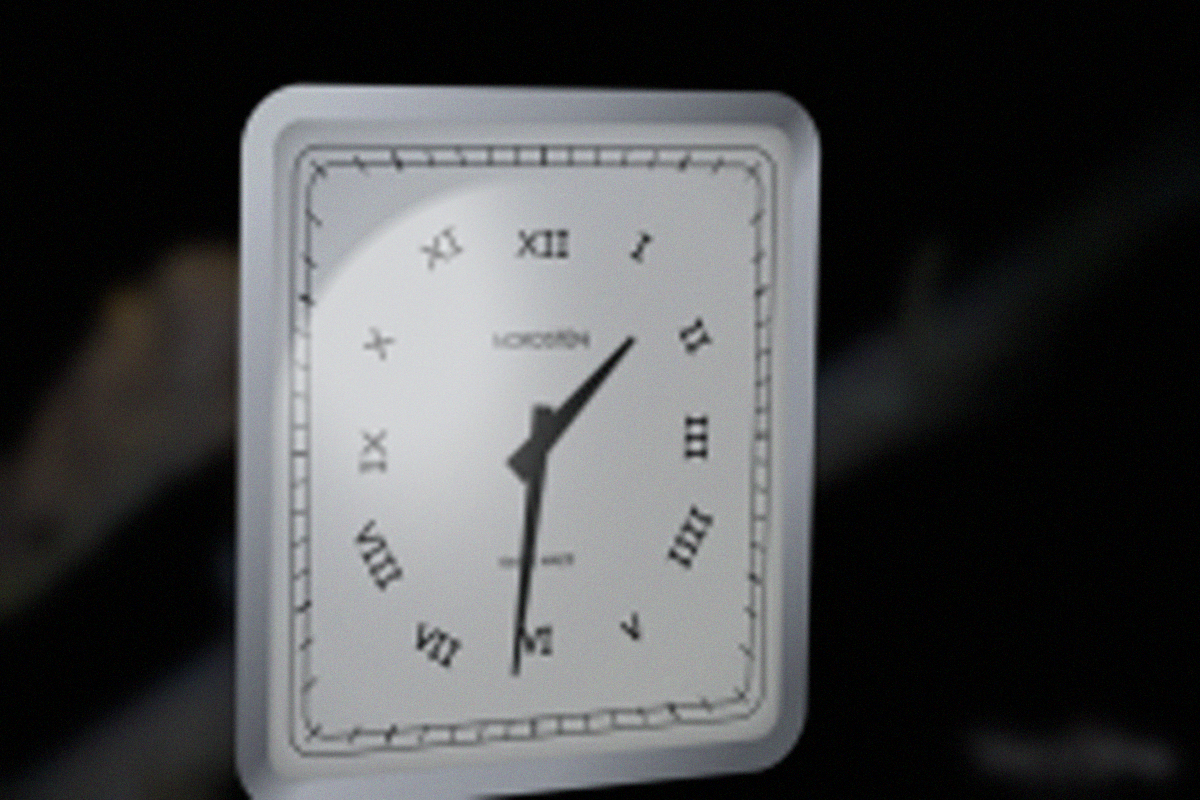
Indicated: **1:31**
